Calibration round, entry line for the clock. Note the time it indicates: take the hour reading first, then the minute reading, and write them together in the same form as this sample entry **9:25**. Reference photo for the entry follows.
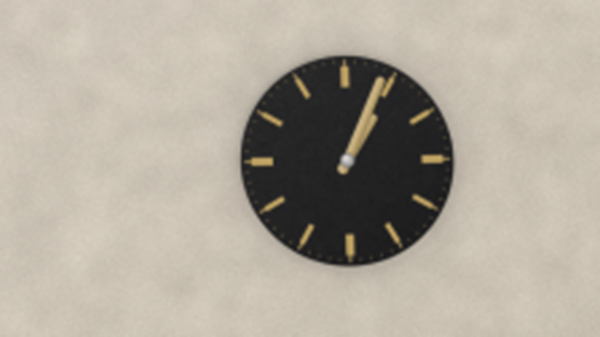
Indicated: **1:04**
